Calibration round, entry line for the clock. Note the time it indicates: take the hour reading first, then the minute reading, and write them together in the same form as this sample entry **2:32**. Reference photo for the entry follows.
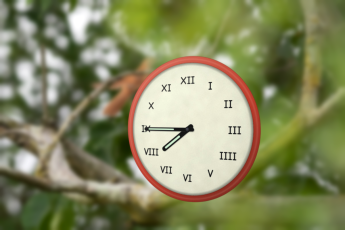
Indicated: **7:45**
